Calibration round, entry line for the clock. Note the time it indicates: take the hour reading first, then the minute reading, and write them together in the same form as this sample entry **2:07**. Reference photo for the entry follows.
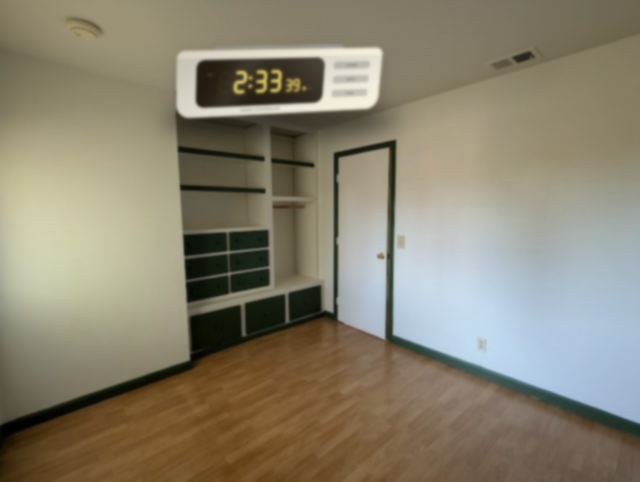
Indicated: **2:33**
